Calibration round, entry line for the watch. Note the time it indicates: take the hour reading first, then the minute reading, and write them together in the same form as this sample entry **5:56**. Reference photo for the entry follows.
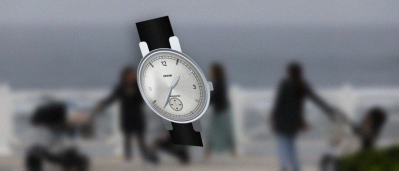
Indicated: **1:36**
